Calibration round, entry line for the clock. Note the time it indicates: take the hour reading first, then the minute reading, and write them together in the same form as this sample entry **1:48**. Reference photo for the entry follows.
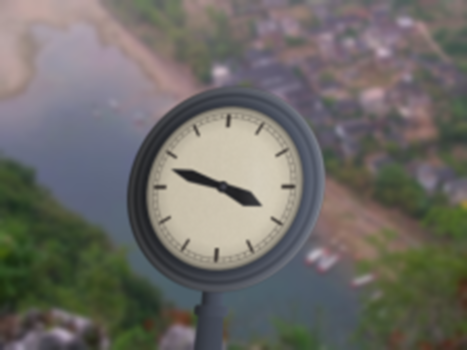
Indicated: **3:48**
